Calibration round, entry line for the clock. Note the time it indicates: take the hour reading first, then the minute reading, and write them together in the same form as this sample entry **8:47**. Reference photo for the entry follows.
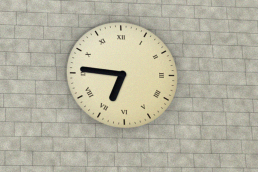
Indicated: **6:46**
